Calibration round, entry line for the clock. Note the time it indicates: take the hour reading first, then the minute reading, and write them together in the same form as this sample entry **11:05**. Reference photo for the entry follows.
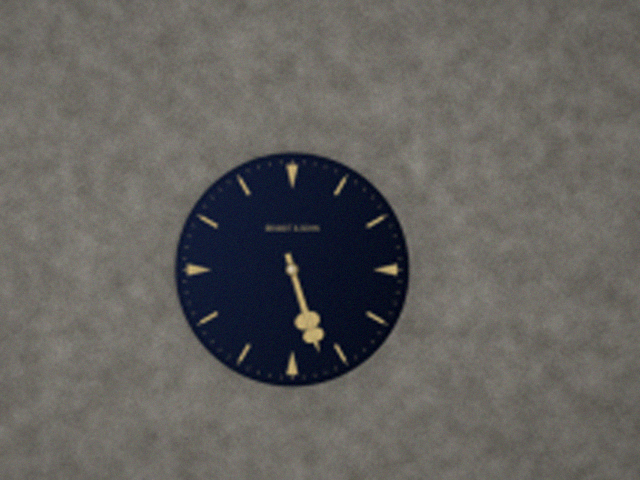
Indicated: **5:27**
